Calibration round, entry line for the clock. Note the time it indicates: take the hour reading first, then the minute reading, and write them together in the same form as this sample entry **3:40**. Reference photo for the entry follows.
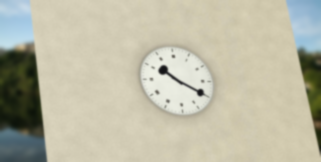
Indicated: **10:20**
